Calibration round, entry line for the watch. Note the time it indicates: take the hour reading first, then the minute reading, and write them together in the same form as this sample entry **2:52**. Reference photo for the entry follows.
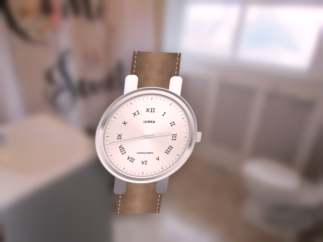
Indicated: **2:43**
